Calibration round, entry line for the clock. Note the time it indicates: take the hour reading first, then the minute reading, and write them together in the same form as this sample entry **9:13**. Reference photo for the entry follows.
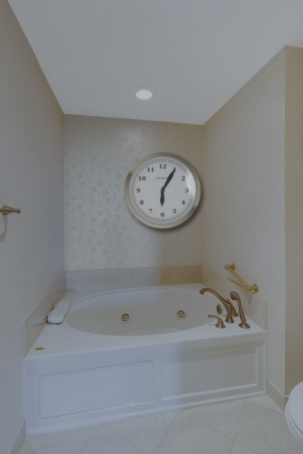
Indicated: **6:05**
